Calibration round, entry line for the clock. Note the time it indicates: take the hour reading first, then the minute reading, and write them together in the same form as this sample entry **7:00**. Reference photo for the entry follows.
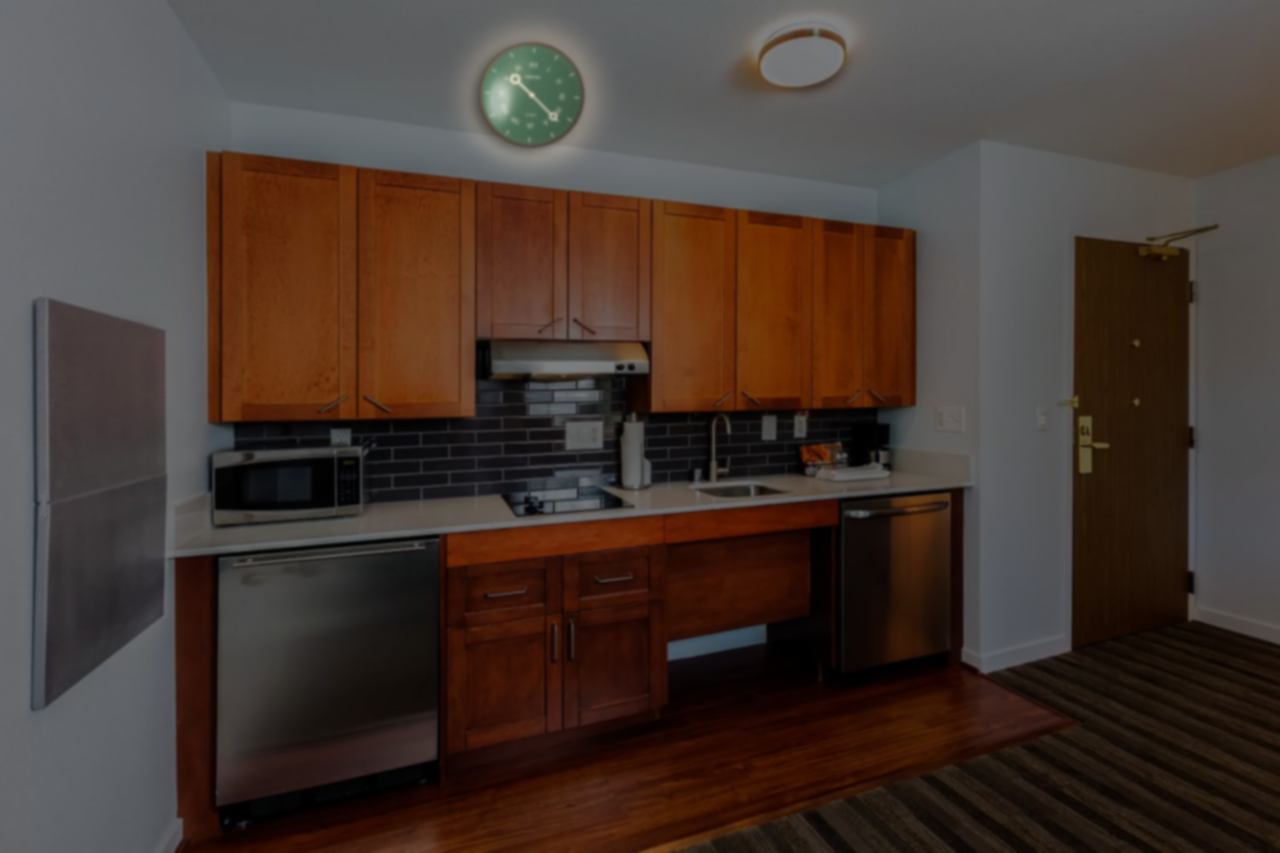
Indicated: **10:22**
